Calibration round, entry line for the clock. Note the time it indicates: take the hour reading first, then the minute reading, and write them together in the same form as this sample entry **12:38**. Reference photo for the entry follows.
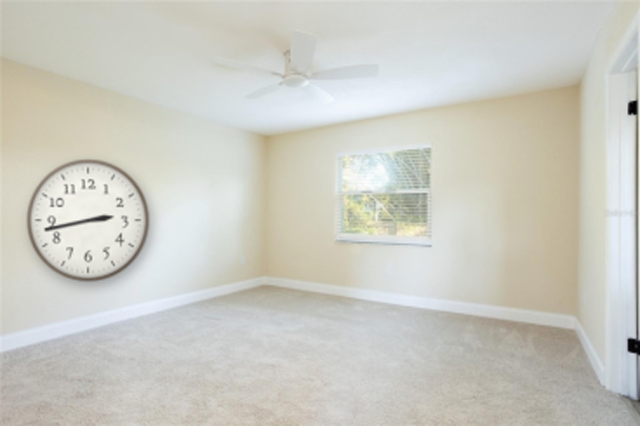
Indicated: **2:43**
